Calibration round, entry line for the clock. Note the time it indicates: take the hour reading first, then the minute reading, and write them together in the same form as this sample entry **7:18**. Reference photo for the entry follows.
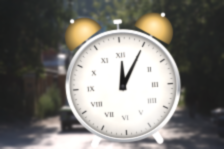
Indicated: **12:05**
